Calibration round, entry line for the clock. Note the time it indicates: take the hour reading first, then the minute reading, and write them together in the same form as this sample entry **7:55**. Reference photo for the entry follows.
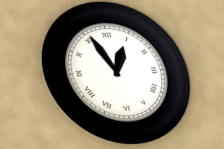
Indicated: **12:56**
